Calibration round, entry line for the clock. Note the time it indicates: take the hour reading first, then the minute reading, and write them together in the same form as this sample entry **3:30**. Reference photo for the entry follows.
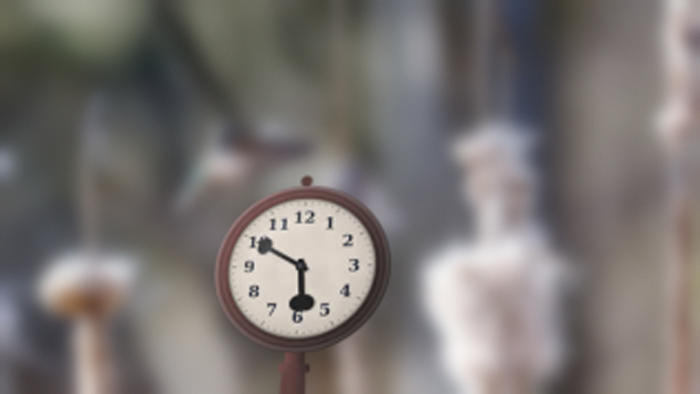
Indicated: **5:50**
